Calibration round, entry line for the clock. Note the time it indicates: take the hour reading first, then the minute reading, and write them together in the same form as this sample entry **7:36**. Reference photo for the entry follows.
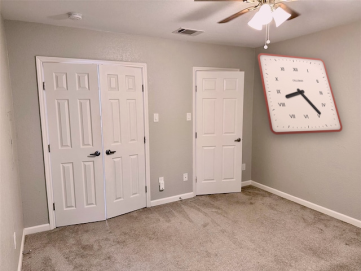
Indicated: **8:24**
